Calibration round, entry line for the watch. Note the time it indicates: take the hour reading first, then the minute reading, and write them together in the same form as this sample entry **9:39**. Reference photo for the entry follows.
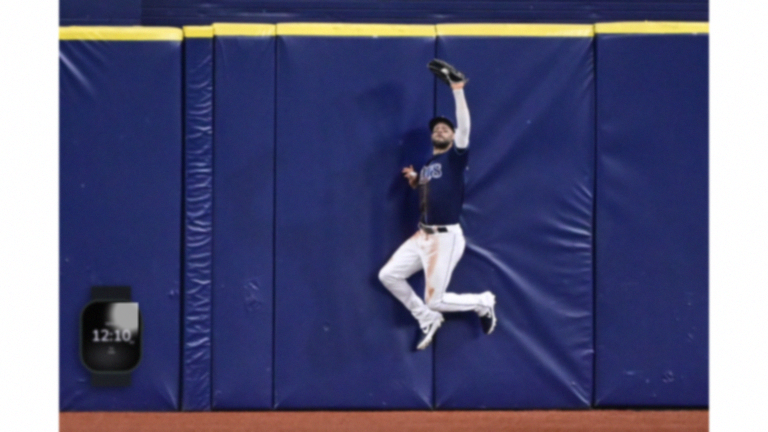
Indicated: **12:10**
